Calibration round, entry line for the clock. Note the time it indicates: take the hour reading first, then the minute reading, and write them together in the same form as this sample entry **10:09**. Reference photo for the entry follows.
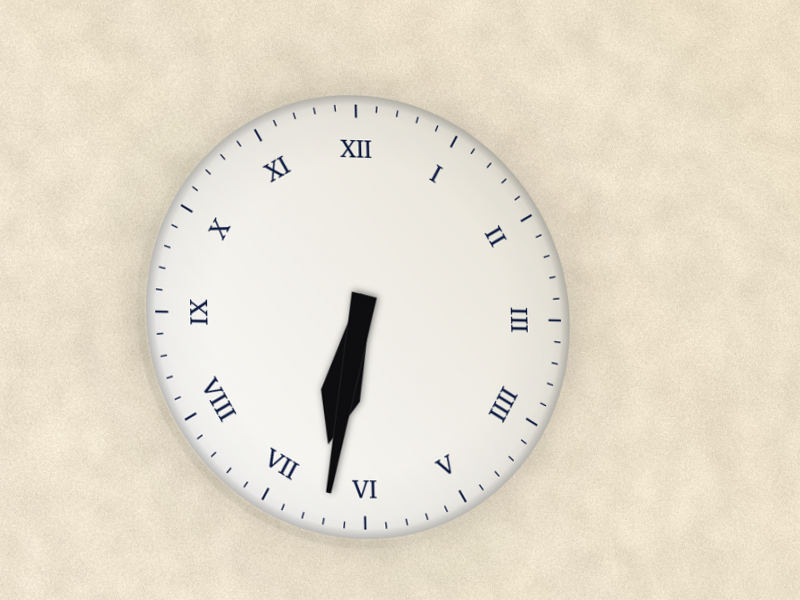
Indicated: **6:32**
